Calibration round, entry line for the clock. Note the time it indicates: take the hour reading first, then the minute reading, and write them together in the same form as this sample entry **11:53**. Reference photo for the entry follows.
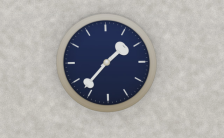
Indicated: **1:37**
